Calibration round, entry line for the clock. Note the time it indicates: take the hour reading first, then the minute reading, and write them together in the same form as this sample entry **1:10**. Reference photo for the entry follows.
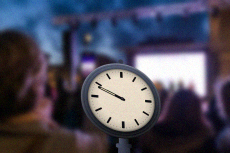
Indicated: **9:49**
